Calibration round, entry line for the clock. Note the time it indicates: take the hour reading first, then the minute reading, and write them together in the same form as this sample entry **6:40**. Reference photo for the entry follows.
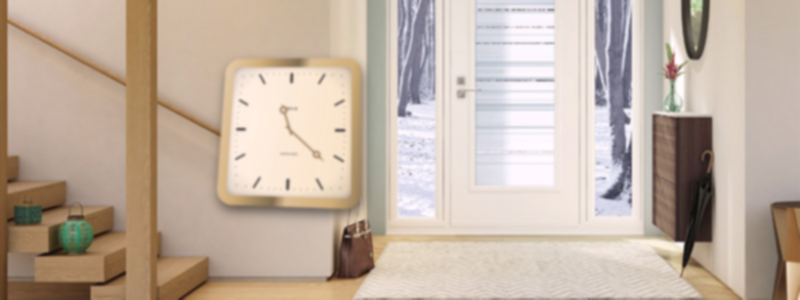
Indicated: **11:22**
